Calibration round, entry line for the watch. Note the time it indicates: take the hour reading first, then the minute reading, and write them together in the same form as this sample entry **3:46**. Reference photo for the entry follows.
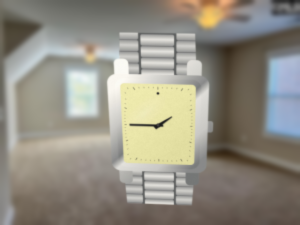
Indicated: **1:45**
